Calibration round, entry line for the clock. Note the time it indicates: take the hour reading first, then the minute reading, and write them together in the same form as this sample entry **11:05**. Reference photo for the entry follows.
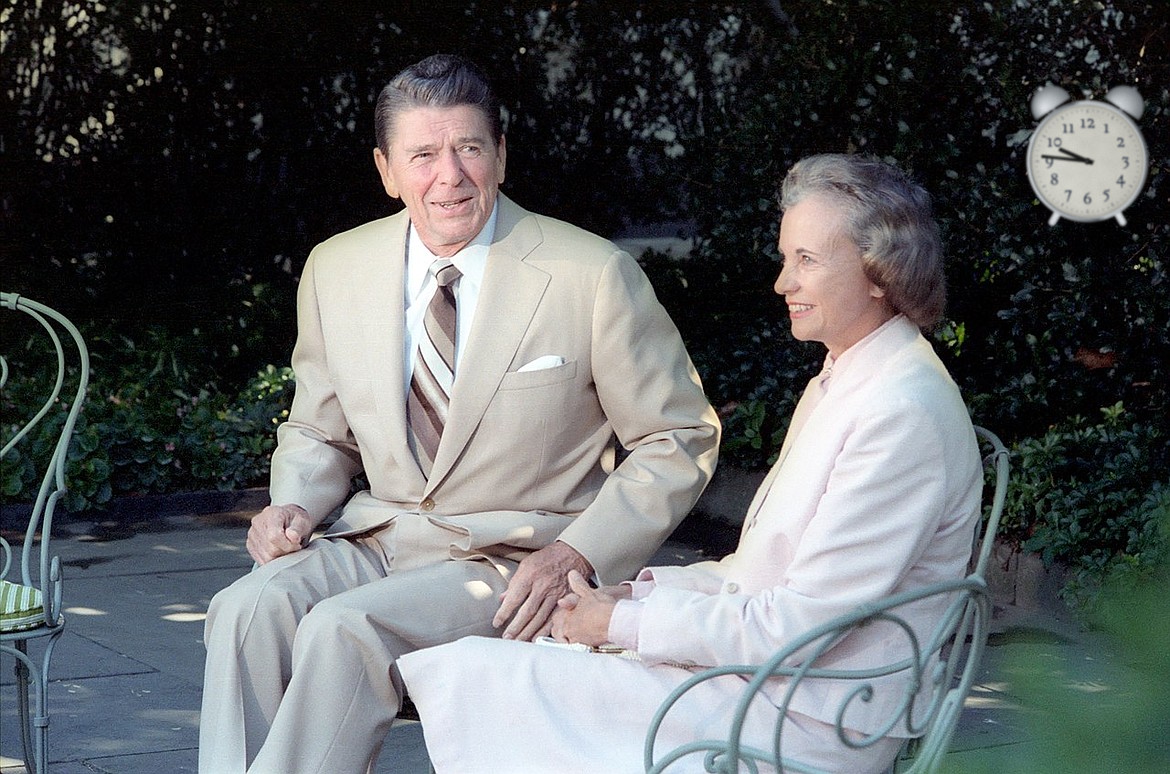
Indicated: **9:46**
